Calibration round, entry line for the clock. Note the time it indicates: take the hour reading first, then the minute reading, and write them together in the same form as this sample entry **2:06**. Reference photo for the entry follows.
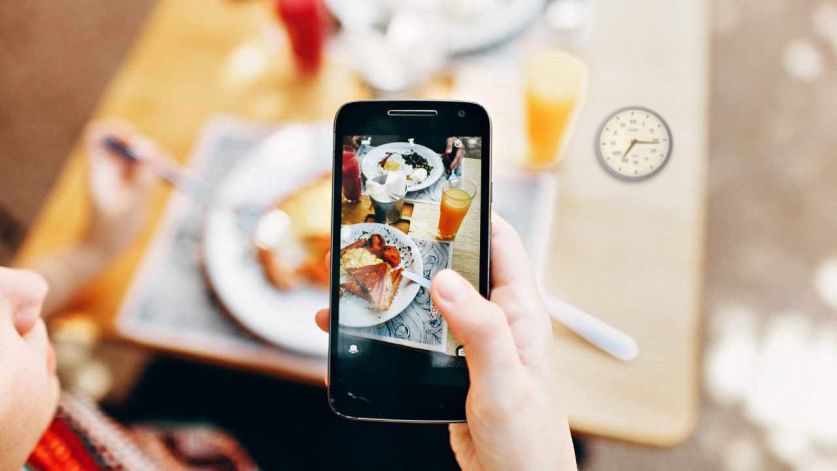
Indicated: **7:16**
